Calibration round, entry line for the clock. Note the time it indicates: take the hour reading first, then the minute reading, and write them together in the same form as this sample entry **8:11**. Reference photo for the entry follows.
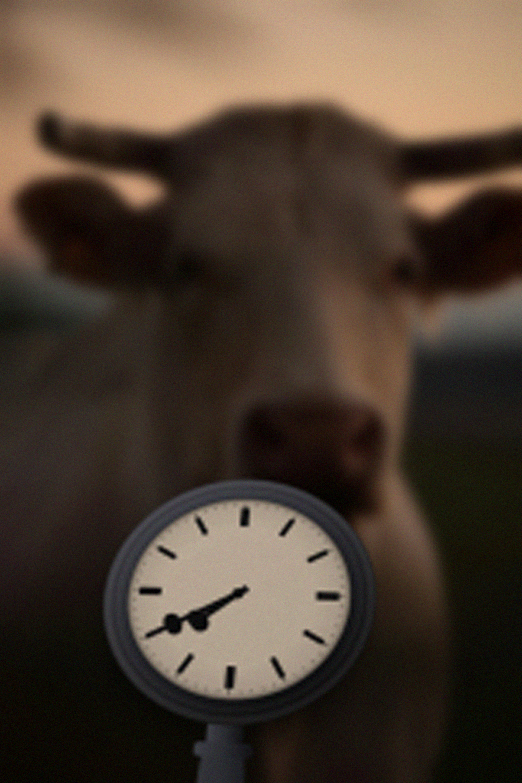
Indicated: **7:40**
